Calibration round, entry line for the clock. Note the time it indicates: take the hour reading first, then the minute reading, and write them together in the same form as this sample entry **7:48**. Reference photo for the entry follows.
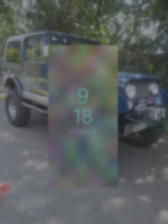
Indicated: **9:18**
